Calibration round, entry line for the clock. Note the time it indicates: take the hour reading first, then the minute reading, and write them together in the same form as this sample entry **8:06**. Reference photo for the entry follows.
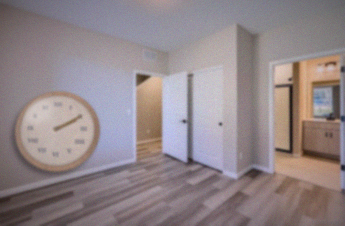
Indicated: **2:10**
